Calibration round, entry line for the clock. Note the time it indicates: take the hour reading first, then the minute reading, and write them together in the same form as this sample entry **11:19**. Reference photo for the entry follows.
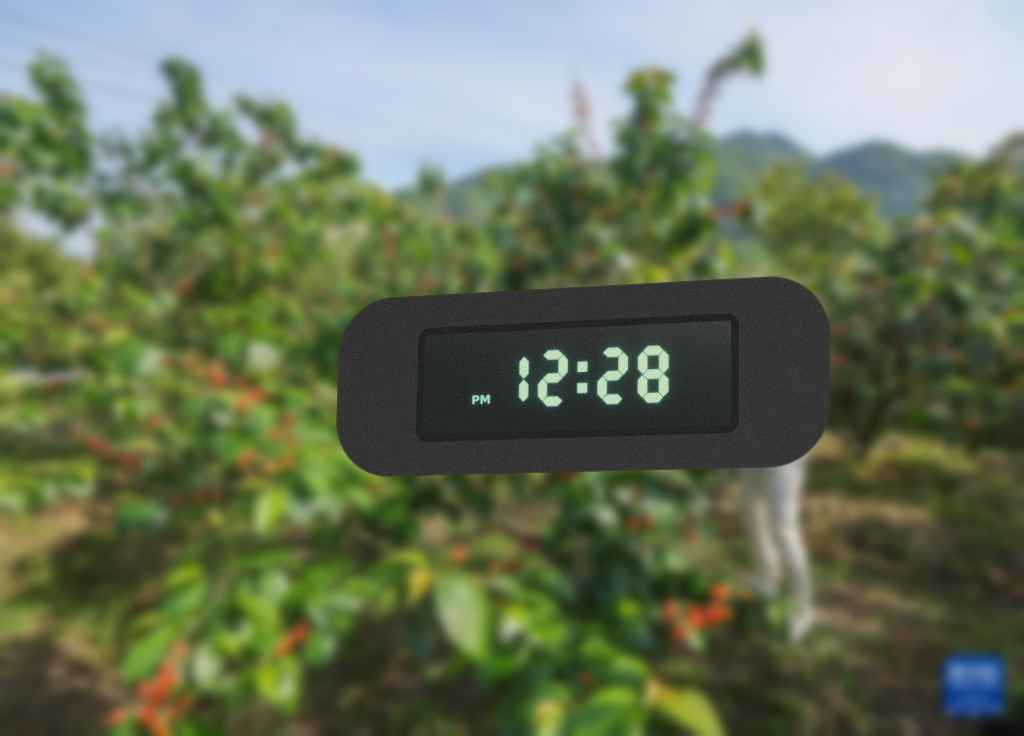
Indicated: **12:28**
